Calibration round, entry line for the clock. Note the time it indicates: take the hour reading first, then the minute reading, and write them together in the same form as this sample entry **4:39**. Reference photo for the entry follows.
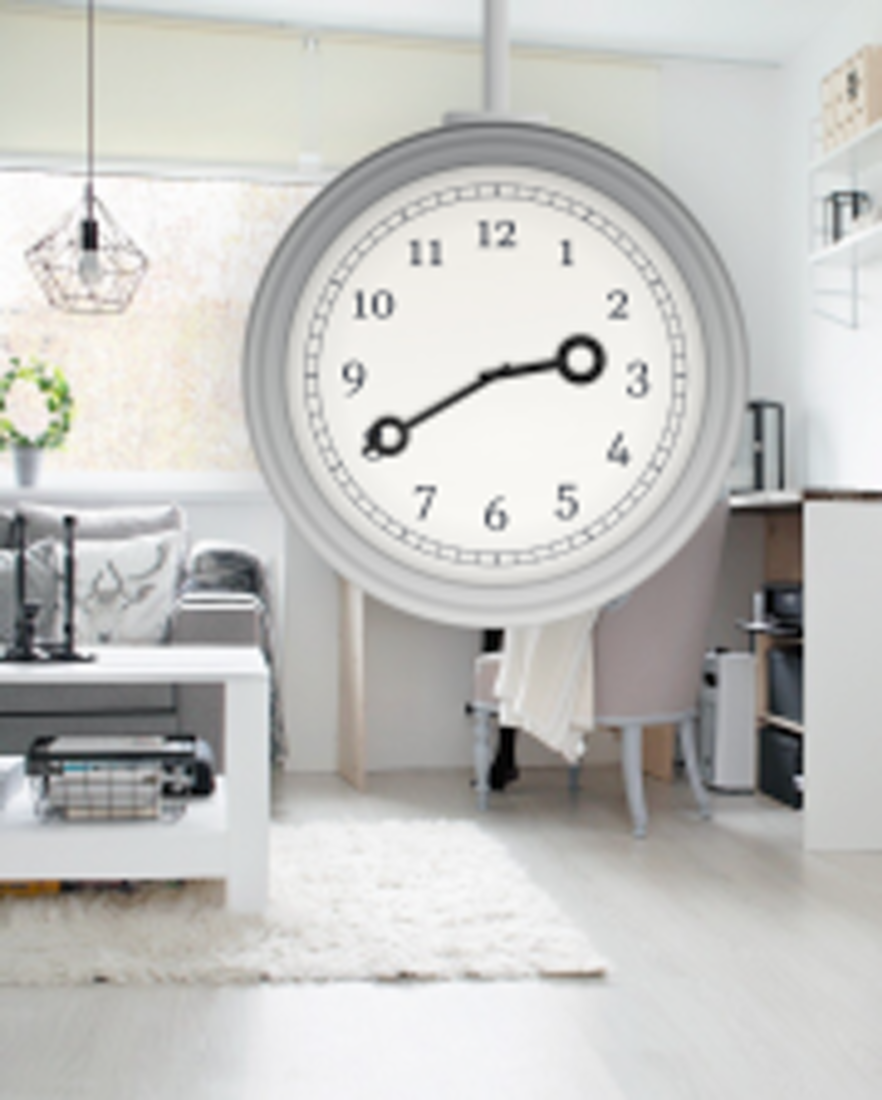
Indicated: **2:40**
